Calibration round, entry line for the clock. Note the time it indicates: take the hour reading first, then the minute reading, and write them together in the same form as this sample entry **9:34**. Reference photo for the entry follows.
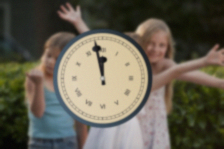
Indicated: **11:58**
